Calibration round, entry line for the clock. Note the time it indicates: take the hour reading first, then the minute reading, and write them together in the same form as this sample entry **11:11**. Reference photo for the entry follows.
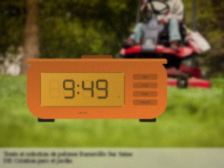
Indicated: **9:49**
